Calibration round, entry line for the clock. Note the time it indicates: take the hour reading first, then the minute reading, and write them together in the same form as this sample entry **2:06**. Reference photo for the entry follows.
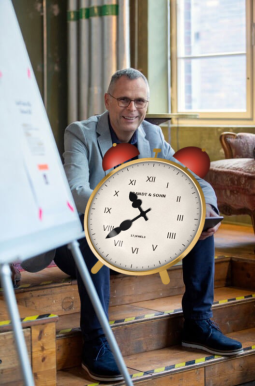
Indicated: **10:38**
